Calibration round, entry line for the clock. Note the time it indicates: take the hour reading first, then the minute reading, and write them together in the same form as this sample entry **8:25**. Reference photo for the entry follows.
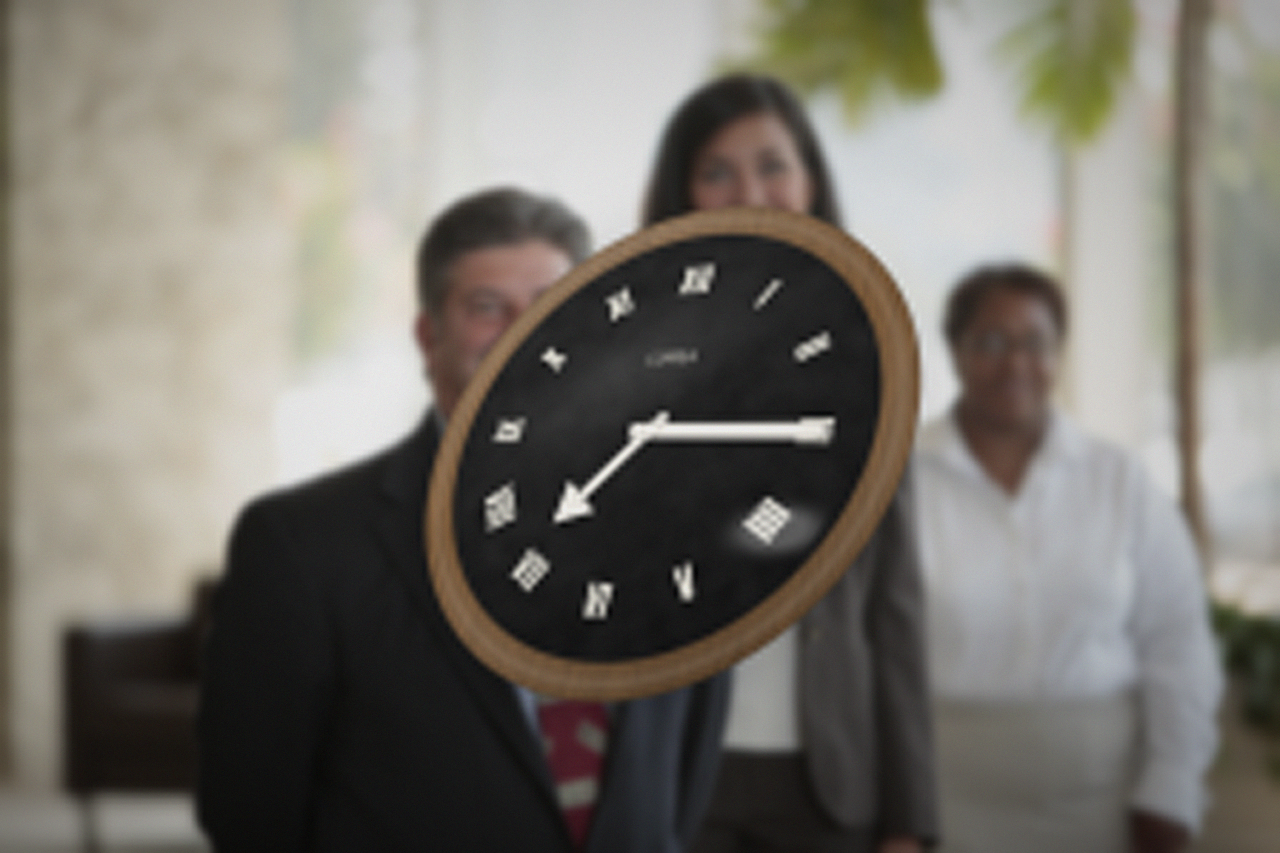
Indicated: **7:15**
